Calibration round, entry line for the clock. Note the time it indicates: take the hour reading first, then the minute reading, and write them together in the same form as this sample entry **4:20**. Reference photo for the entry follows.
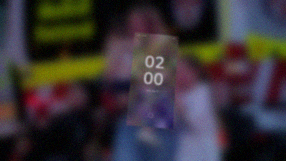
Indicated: **2:00**
